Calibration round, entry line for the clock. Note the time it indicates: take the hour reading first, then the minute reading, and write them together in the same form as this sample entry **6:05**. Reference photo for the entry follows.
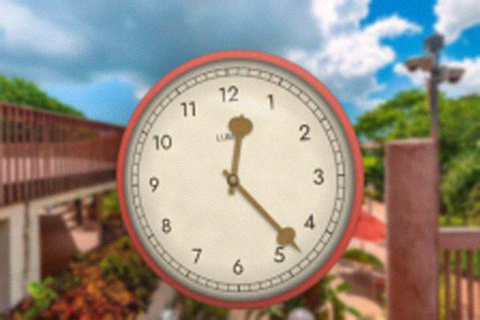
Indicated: **12:23**
